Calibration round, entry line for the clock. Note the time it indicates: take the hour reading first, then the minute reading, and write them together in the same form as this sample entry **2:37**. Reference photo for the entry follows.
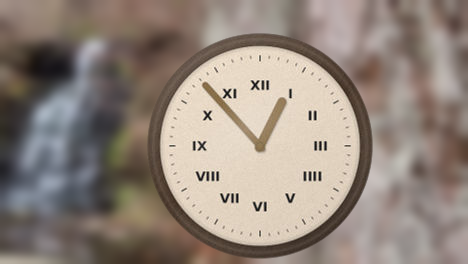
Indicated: **12:53**
